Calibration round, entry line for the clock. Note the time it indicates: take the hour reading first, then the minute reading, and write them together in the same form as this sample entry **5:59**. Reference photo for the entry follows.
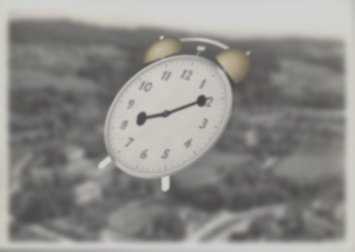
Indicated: **8:09**
